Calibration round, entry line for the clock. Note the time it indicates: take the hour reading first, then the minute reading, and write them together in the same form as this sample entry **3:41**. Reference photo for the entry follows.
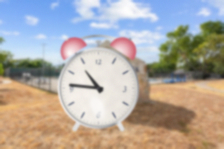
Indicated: **10:46**
